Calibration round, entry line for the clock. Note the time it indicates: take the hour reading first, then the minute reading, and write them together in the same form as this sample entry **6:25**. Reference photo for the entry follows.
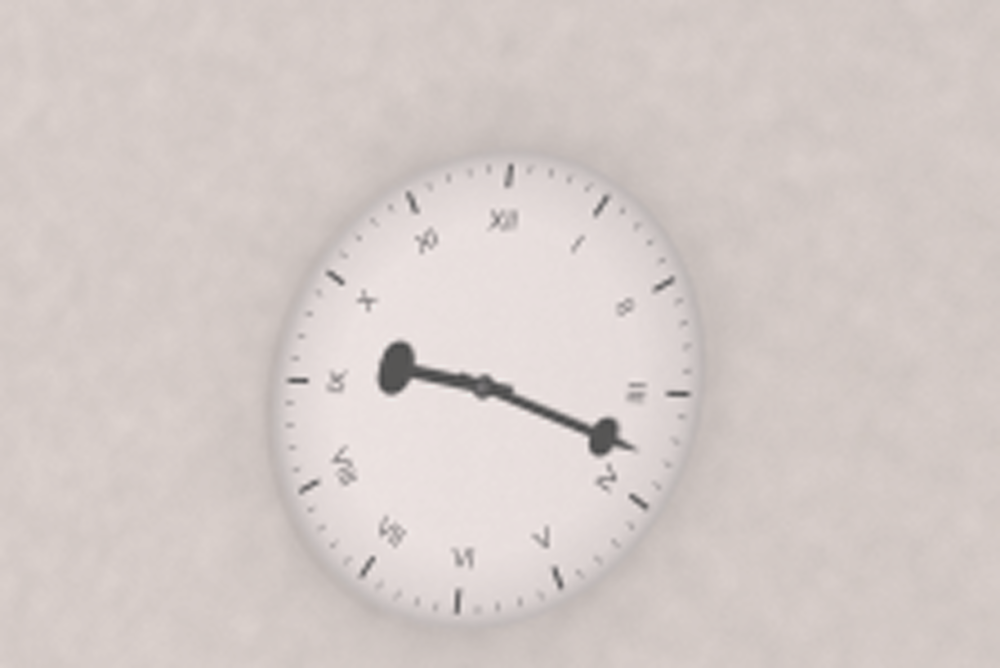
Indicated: **9:18**
